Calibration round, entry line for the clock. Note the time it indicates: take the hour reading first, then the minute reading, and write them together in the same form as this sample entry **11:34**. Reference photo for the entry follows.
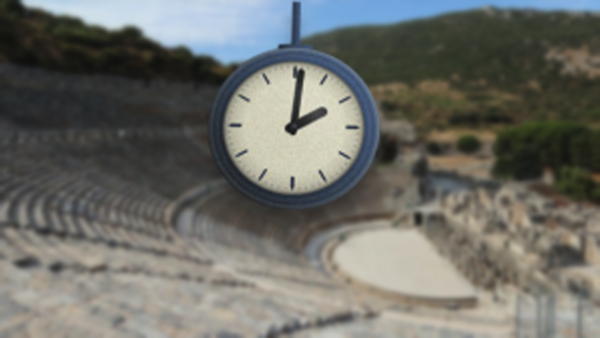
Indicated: **2:01**
